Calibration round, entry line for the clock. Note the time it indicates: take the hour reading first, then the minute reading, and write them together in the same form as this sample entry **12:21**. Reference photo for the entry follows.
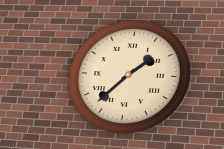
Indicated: **1:37**
